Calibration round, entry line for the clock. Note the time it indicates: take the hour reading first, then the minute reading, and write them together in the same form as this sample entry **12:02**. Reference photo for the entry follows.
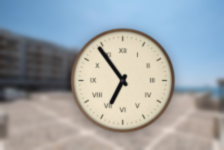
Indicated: **6:54**
